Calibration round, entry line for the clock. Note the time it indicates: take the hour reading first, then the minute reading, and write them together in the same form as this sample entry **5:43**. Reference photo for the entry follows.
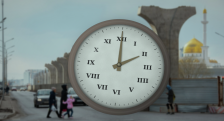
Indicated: **2:00**
